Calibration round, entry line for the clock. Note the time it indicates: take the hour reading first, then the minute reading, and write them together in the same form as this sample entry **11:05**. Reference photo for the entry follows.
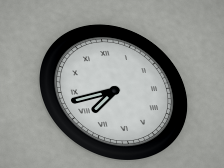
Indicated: **7:43**
